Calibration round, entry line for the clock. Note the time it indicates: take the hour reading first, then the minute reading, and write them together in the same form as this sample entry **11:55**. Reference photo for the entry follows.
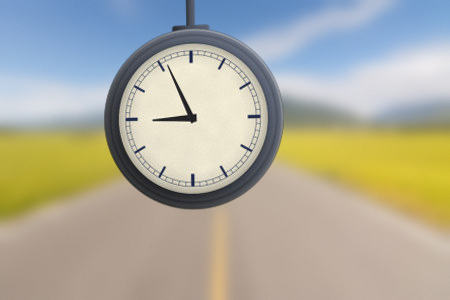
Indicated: **8:56**
